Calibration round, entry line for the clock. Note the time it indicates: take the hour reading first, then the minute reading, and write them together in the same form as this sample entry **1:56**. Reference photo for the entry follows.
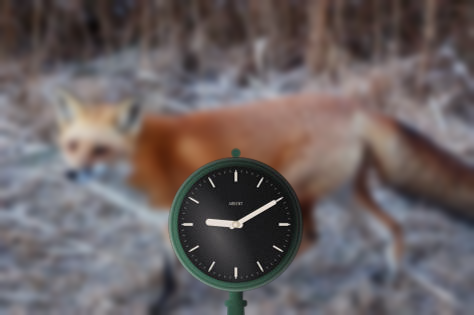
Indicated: **9:10**
